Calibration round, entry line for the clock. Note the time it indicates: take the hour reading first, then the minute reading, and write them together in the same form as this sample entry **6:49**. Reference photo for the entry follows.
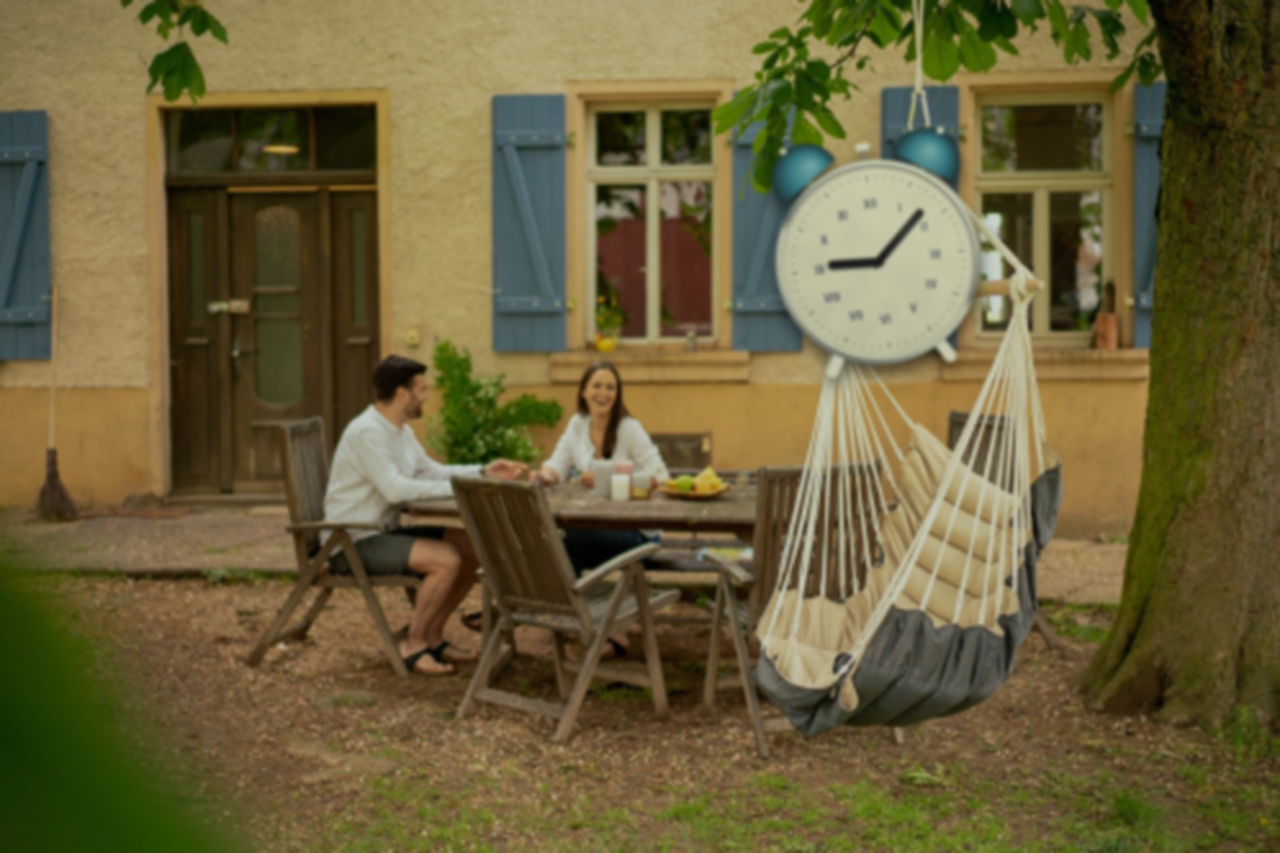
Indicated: **9:08**
